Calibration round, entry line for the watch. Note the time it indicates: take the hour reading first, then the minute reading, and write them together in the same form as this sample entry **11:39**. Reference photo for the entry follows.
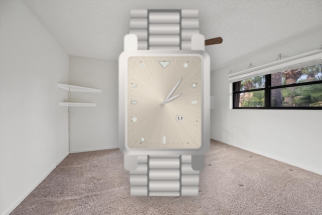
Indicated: **2:06**
